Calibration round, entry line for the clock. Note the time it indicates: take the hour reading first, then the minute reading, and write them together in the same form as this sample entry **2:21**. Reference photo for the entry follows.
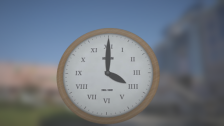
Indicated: **4:00**
